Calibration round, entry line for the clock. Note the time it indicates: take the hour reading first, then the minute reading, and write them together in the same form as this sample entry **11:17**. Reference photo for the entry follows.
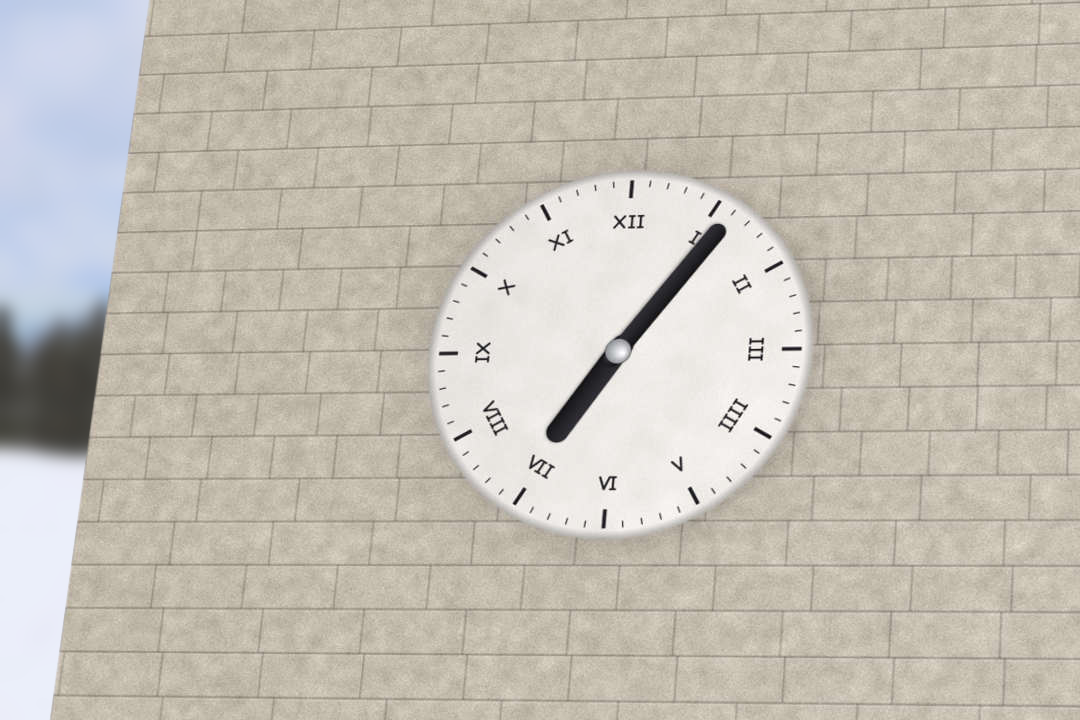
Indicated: **7:06**
